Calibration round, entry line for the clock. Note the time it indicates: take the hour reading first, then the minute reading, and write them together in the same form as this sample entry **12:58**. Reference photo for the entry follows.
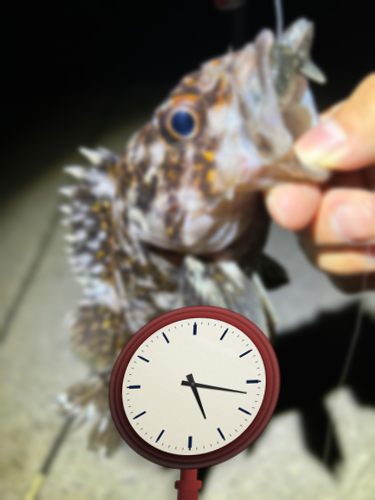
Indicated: **5:17**
